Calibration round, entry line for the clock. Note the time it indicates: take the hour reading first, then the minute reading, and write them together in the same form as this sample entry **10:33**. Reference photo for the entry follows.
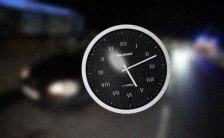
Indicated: **5:12**
